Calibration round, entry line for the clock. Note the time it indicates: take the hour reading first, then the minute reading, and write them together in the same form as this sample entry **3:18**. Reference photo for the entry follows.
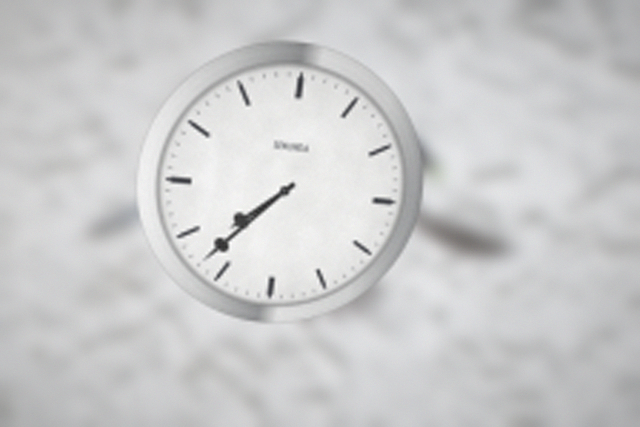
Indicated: **7:37**
